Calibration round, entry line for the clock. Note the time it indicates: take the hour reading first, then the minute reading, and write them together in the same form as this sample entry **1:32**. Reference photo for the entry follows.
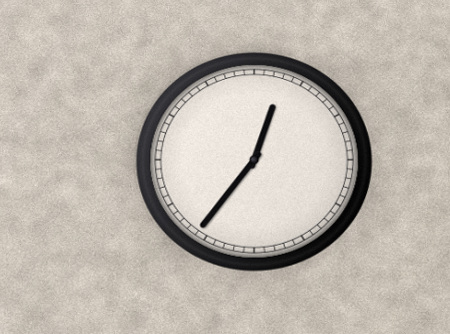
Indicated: **12:36**
